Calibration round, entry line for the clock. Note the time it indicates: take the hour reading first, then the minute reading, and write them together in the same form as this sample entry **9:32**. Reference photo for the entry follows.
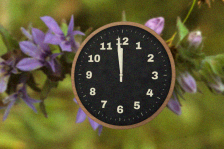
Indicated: **11:59**
